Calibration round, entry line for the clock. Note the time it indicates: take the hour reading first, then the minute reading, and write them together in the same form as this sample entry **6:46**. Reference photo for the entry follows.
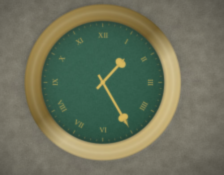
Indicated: **1:25**
